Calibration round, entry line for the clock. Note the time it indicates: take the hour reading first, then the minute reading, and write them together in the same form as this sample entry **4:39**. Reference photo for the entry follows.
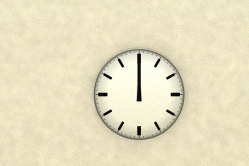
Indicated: **12:00**
